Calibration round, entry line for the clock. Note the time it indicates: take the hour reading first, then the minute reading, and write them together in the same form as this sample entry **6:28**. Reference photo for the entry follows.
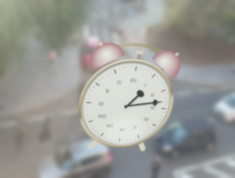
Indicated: **1:13**
